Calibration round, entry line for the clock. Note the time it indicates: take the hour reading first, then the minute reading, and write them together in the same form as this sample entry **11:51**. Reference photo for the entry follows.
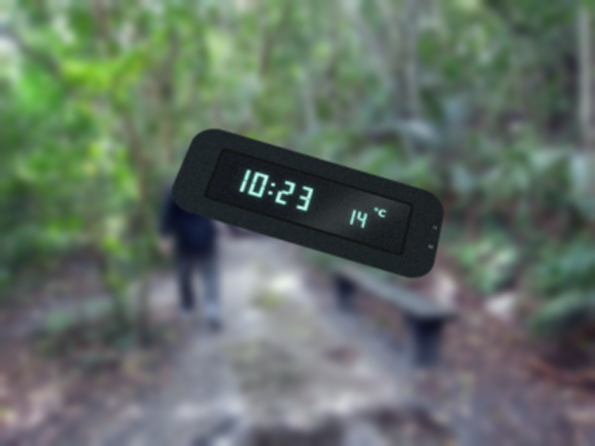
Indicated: **10:23**
